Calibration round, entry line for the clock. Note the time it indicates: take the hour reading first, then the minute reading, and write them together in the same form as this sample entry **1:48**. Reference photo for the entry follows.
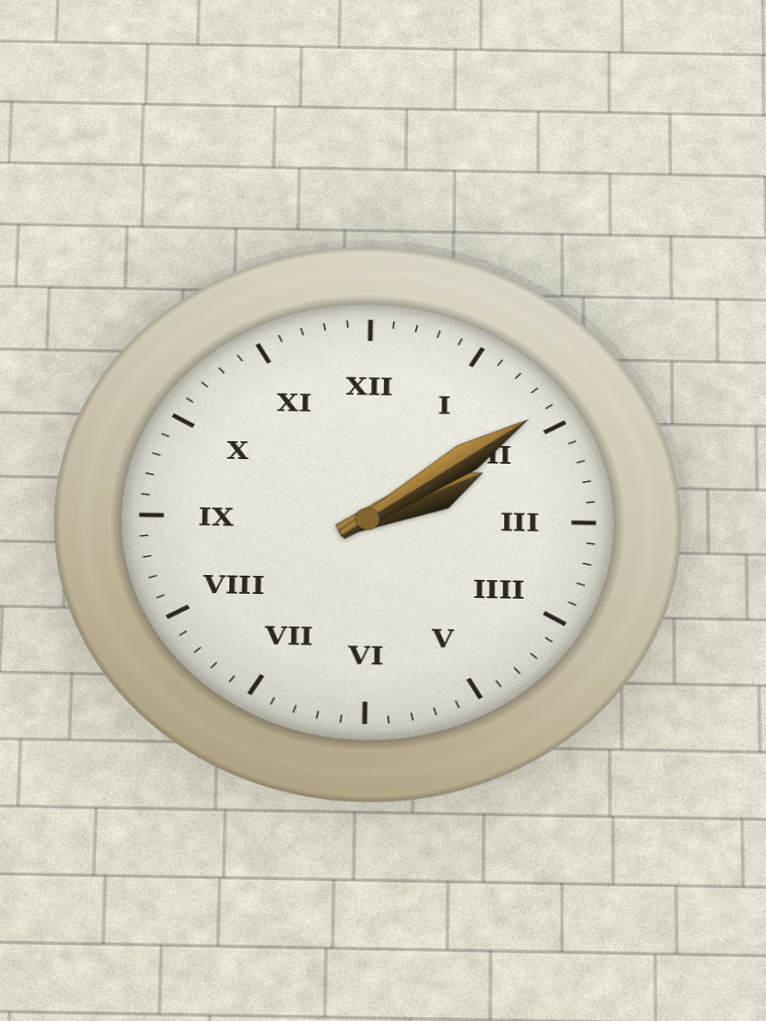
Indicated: **2:09**
